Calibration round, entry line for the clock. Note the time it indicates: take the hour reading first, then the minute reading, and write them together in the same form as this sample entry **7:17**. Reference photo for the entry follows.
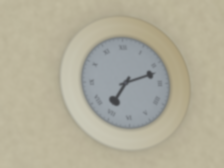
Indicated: **7:12**
